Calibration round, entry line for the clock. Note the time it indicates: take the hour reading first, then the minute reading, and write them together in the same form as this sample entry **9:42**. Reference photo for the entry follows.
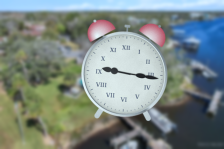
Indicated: **9:16**
